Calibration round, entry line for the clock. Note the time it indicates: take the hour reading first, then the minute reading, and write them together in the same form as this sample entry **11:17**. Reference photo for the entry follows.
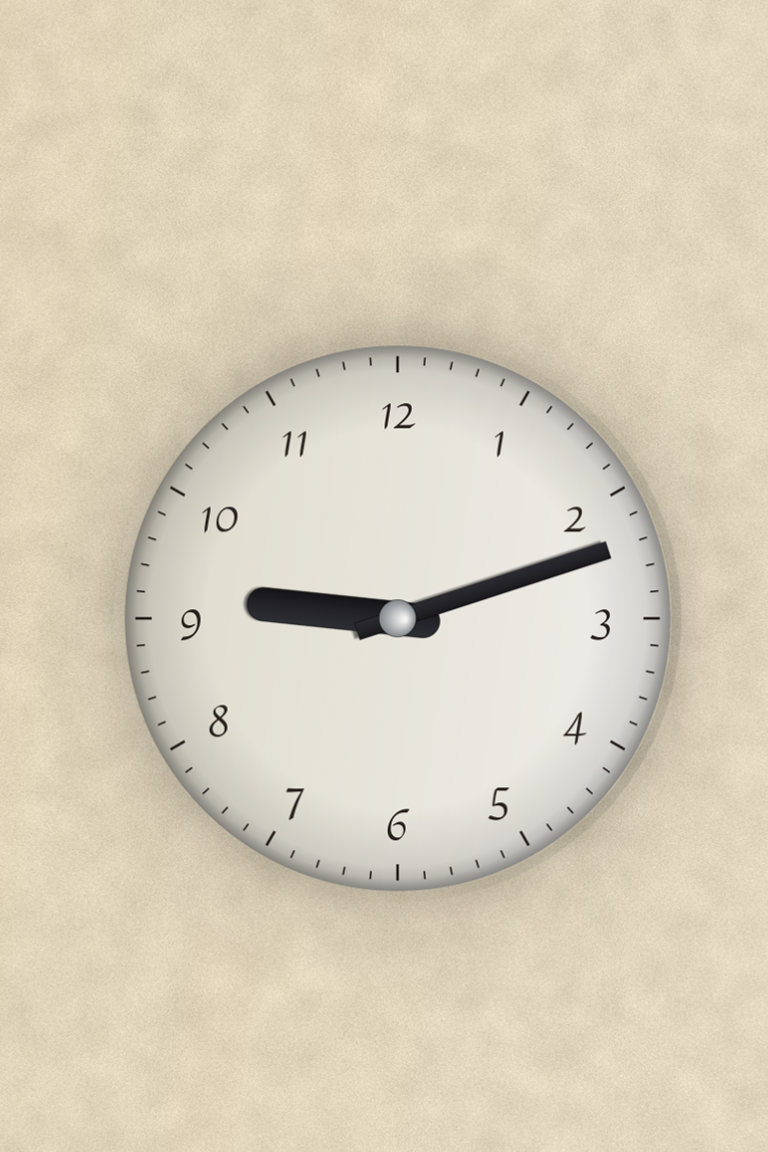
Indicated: **9:12**
